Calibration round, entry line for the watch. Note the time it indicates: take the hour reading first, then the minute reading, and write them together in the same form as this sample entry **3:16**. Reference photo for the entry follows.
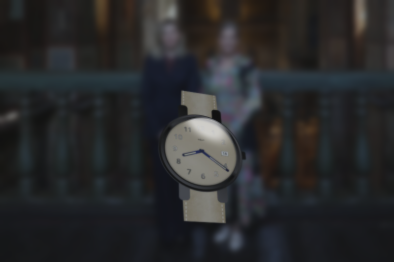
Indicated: **8:21**
